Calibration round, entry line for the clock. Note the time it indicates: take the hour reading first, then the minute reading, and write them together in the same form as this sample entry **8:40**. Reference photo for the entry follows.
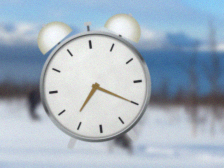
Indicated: **7:20**
